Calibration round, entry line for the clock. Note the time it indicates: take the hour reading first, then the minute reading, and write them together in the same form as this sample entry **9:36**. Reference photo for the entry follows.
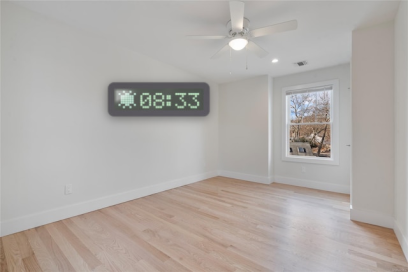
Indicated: **8:33**
